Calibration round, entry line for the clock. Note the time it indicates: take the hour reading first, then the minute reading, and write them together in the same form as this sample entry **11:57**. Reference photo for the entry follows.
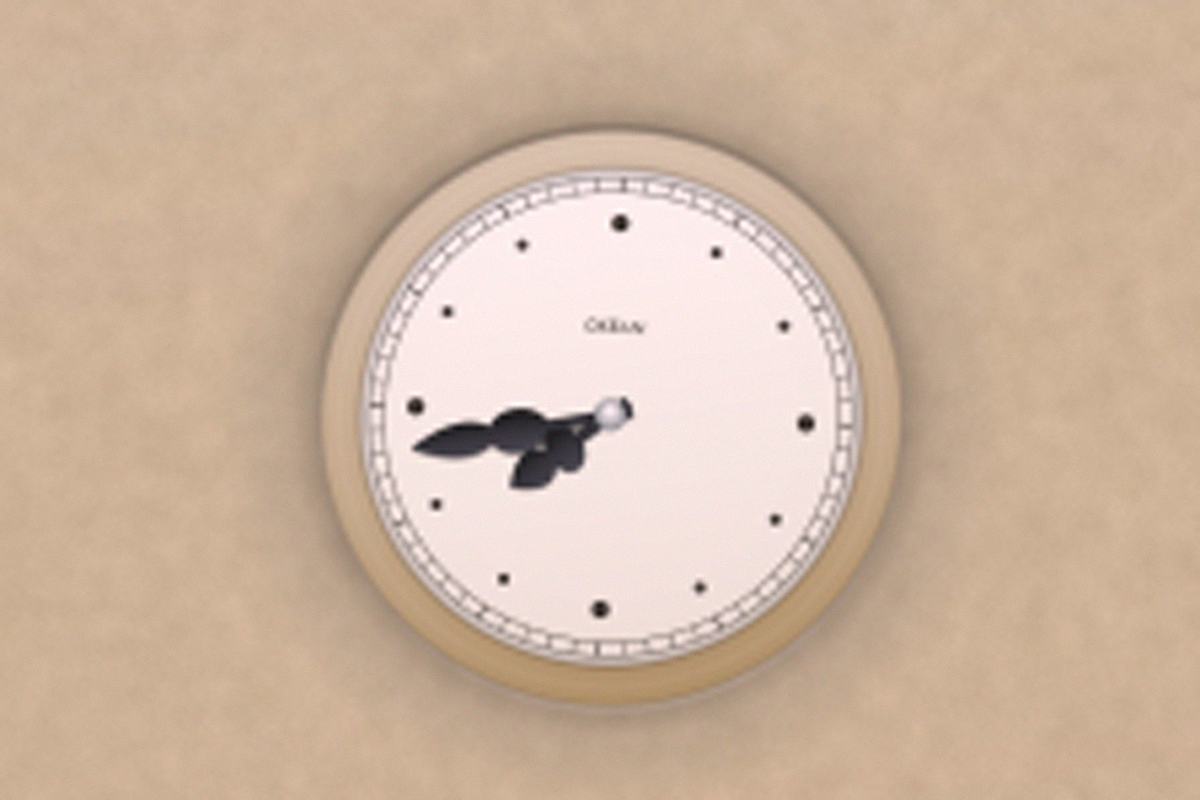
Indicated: **7:43**
